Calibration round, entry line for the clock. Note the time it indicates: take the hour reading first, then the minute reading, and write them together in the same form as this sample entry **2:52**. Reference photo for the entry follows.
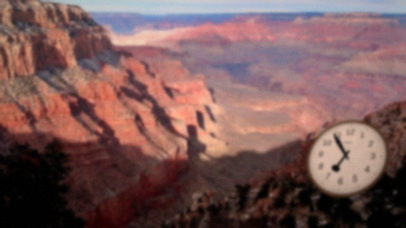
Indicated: **6:54**
